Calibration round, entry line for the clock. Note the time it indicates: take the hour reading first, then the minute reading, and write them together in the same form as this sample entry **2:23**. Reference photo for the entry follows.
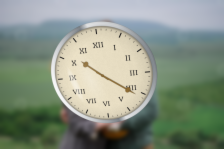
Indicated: **10:21**
